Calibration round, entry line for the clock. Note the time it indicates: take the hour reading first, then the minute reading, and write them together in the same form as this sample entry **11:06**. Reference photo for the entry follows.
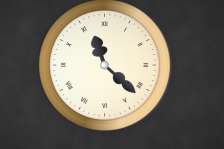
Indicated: **11:22**
